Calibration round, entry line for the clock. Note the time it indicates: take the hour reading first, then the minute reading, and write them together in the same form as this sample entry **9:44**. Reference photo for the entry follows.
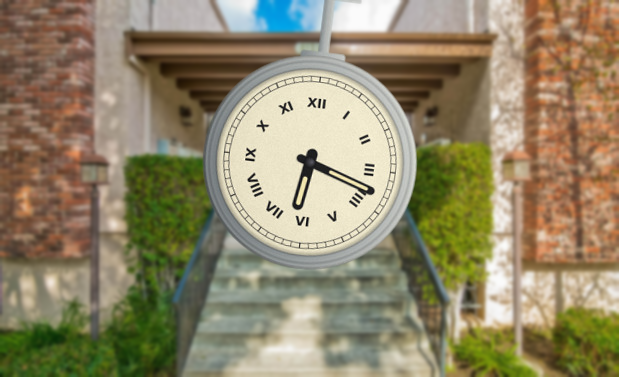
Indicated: **6:18**
